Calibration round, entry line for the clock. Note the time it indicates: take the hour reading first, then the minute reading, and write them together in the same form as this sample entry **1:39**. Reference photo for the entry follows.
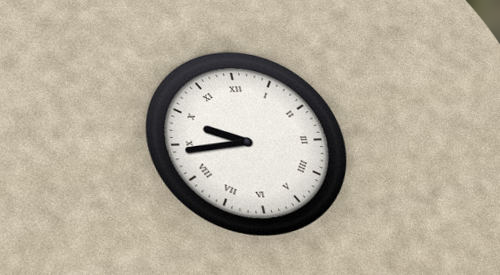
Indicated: **9:44**
